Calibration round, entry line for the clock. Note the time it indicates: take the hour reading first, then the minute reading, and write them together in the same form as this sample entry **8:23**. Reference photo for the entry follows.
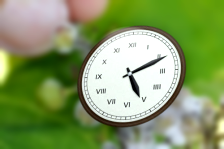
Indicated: **5:11**
